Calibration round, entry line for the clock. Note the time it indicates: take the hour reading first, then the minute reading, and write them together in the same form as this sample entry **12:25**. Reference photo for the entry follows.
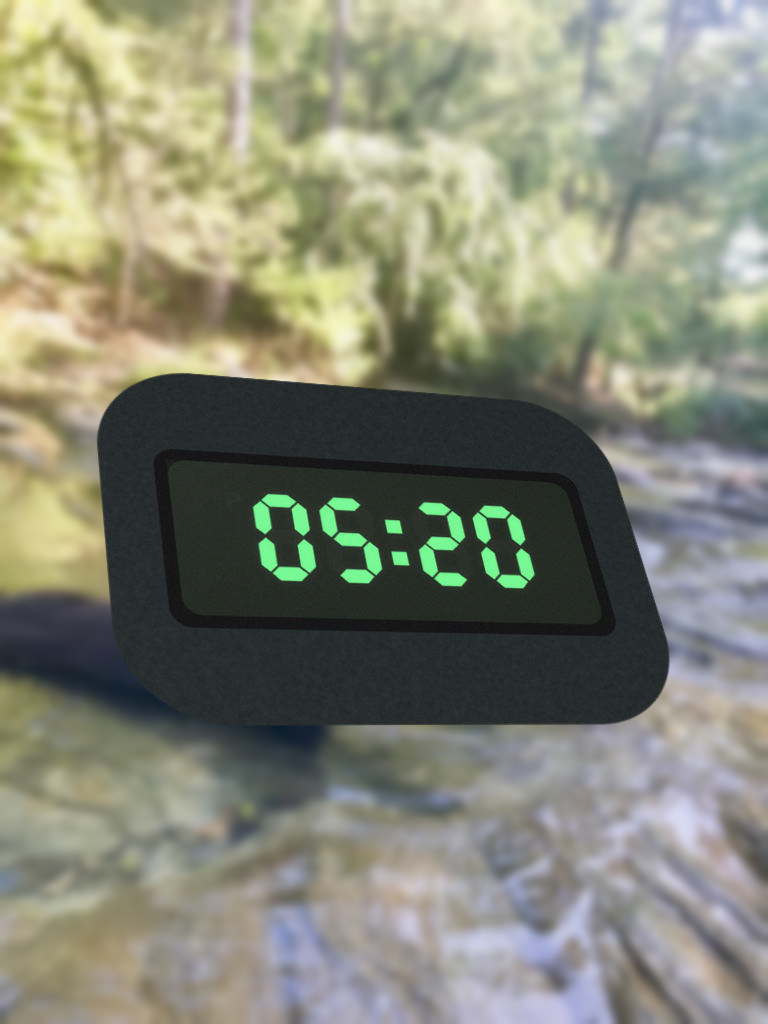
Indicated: **5:20**
